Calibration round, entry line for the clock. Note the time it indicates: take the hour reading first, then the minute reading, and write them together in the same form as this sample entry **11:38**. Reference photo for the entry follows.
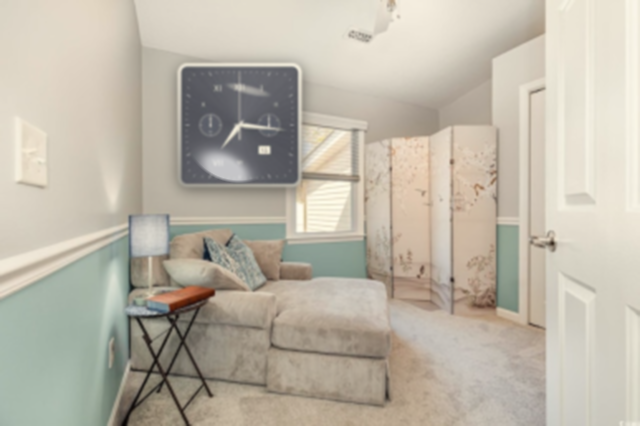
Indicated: **7:16**
